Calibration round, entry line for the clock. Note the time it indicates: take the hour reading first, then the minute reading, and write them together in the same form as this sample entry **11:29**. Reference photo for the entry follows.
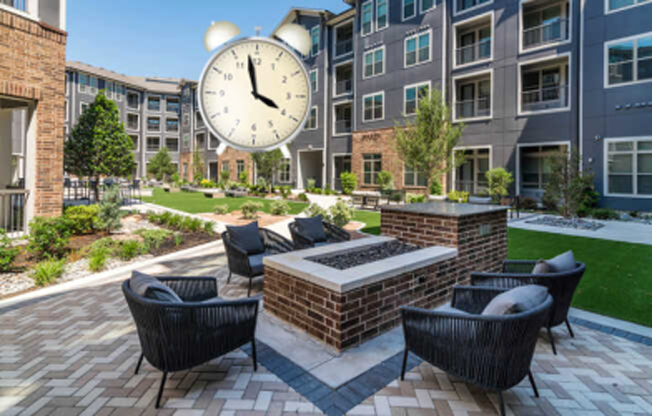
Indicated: **3:58**
